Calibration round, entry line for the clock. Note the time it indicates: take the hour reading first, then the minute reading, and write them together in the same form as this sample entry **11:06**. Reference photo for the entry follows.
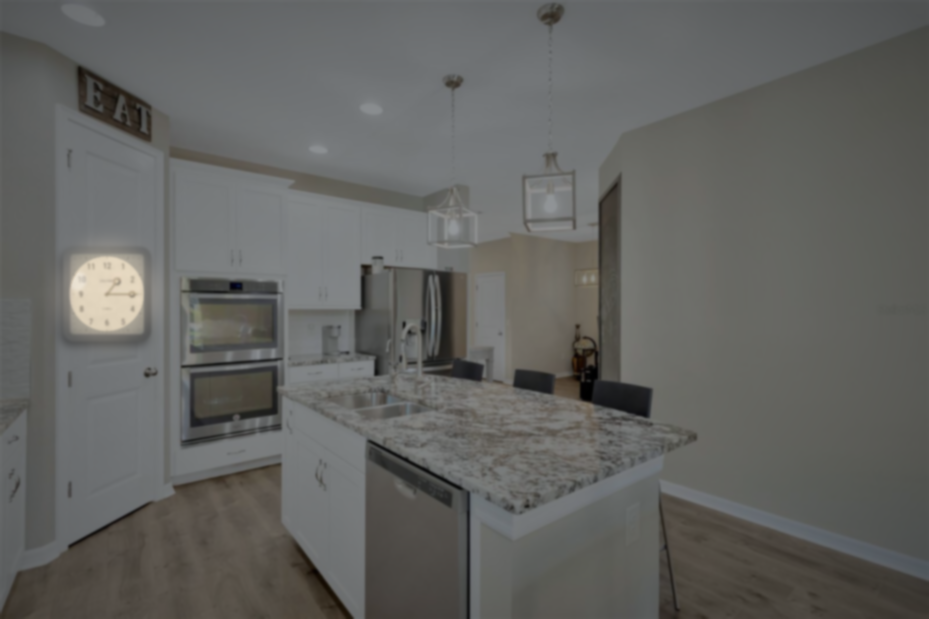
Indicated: **1:15**
